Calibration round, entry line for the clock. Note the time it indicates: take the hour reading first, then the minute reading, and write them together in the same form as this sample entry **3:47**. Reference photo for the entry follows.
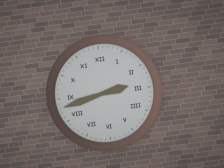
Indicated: **2:43**
